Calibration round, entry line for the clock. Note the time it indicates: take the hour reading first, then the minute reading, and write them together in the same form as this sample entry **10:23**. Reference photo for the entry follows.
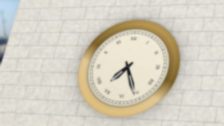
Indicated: **7:26**
